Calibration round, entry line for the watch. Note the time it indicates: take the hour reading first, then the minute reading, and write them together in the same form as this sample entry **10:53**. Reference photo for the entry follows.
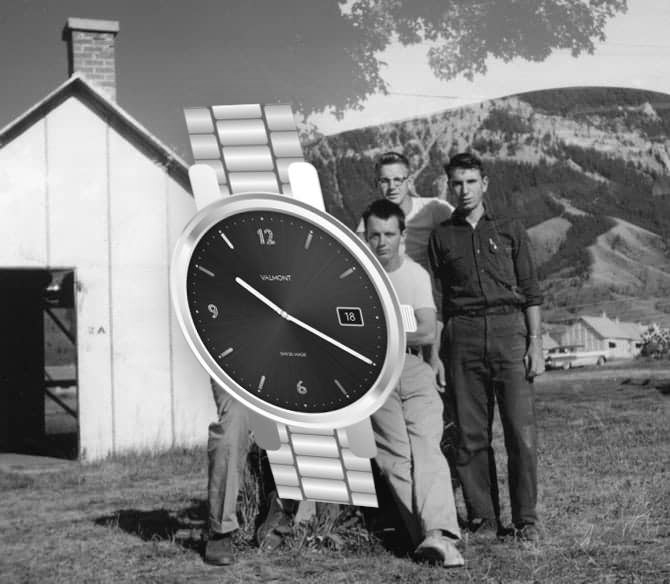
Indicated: **10:20**
